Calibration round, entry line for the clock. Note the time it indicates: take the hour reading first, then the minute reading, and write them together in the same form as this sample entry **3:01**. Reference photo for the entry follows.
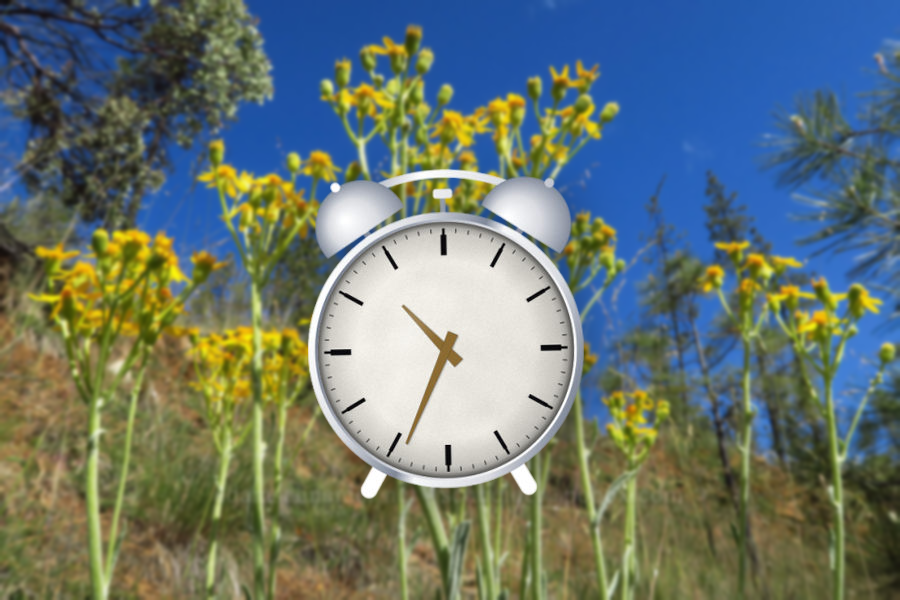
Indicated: **10:34**
